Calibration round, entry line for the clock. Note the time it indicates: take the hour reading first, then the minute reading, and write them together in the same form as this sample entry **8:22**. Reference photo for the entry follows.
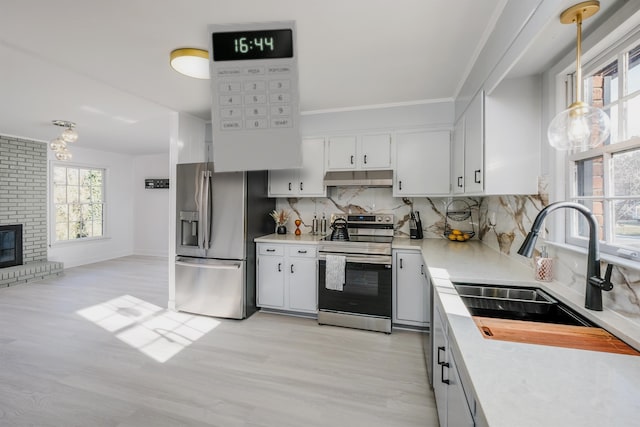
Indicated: **16:44**
